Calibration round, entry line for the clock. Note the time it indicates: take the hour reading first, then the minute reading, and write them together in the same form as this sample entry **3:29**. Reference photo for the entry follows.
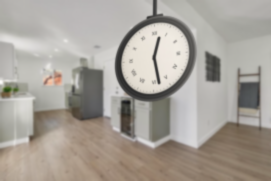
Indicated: **12:28**
